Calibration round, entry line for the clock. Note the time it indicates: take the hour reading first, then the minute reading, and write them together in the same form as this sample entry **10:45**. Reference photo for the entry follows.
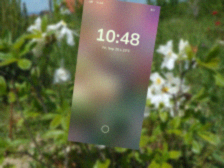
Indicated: **10:48**
